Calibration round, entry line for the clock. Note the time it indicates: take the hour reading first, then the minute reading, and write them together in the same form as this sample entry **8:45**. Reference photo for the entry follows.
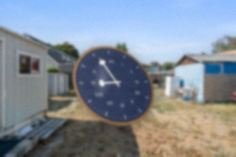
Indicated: **8:56**
